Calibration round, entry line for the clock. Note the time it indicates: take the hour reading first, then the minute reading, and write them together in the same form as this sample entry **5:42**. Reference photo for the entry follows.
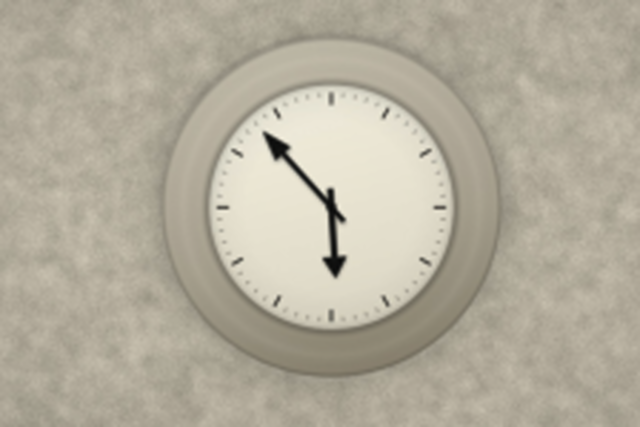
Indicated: **5:53**
